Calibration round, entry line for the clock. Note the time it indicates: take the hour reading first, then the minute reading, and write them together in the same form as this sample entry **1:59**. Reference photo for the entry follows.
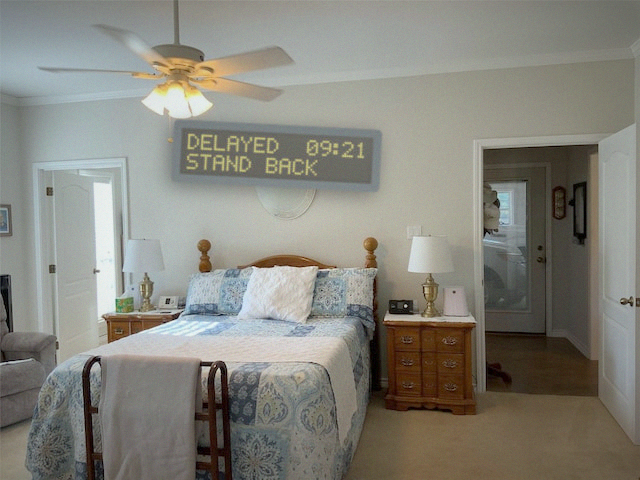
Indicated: **9:21**
